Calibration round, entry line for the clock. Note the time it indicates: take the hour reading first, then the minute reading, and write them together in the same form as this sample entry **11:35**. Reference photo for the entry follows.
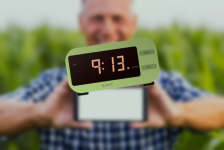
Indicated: **9:13**
